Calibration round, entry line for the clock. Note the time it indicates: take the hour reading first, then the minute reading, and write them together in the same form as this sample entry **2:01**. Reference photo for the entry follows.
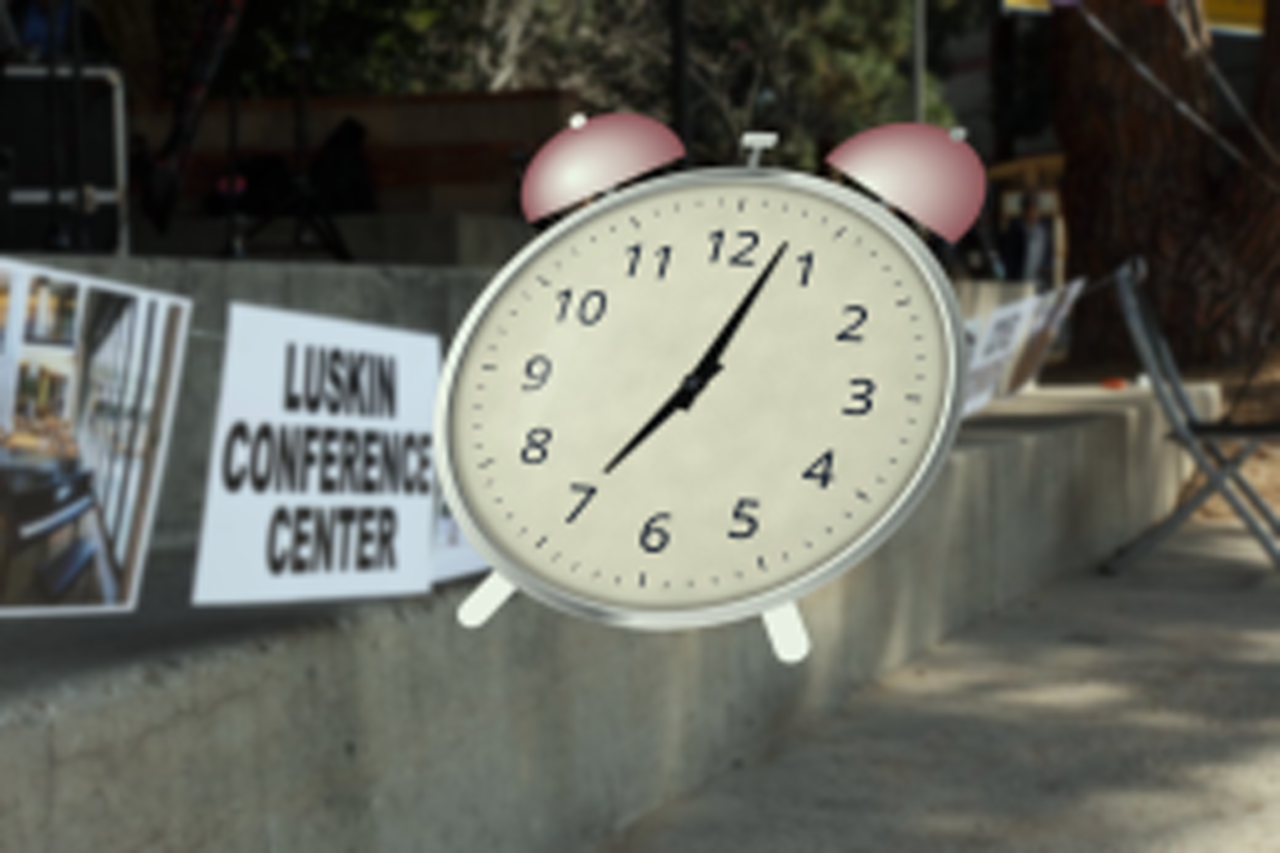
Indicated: **7:03**
